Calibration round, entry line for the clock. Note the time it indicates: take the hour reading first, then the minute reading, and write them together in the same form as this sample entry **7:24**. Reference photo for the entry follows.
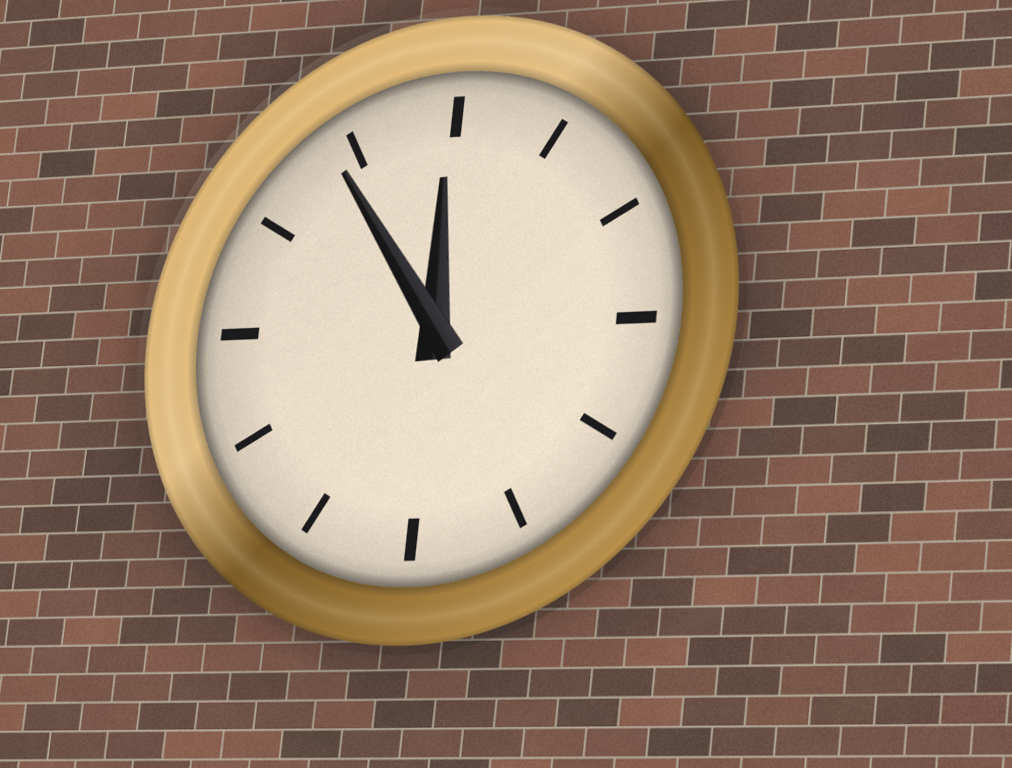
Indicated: **11:54**
